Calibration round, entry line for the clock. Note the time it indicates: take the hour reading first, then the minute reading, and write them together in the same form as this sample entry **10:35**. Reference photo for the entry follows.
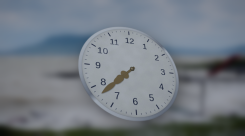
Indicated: **7:38**
